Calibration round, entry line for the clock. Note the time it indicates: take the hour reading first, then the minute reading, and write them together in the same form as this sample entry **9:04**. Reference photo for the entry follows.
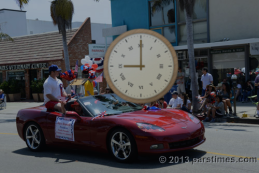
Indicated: **9:00**
